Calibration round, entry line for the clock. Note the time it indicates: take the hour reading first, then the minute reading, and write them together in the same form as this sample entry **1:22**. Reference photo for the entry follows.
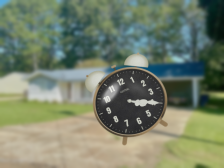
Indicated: **4:20**
